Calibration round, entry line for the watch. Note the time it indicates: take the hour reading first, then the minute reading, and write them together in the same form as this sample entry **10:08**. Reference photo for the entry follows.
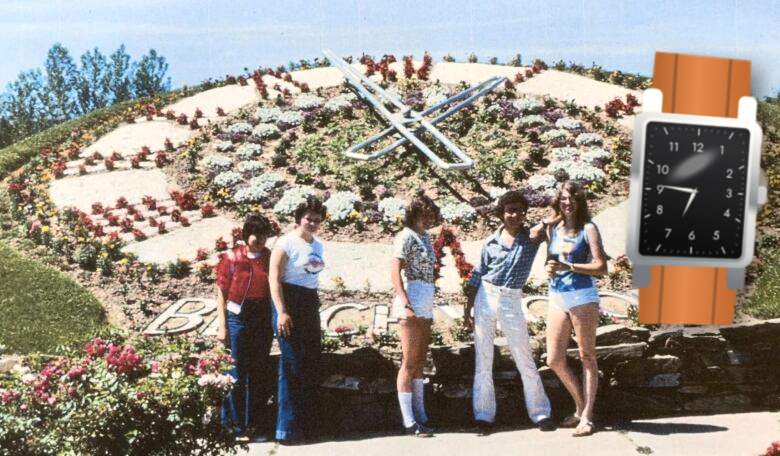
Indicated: **6:46**
